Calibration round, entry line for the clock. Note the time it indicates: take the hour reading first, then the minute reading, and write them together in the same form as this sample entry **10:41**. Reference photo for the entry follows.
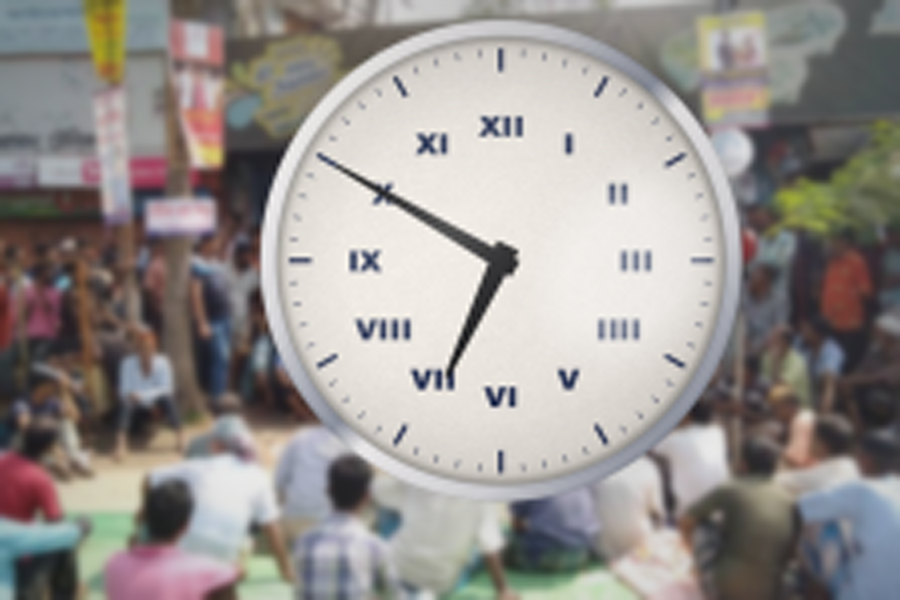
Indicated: **6:50**
